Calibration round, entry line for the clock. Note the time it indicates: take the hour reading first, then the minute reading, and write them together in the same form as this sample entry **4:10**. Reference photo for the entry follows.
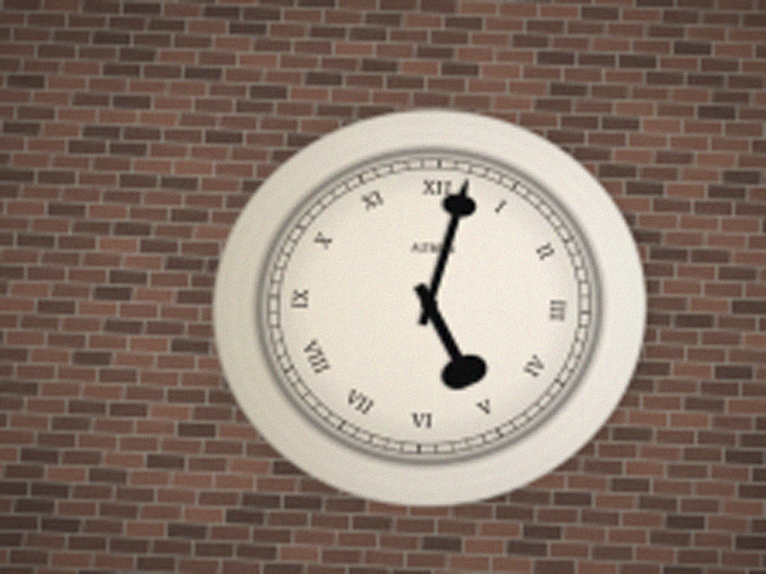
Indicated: **5:02**
